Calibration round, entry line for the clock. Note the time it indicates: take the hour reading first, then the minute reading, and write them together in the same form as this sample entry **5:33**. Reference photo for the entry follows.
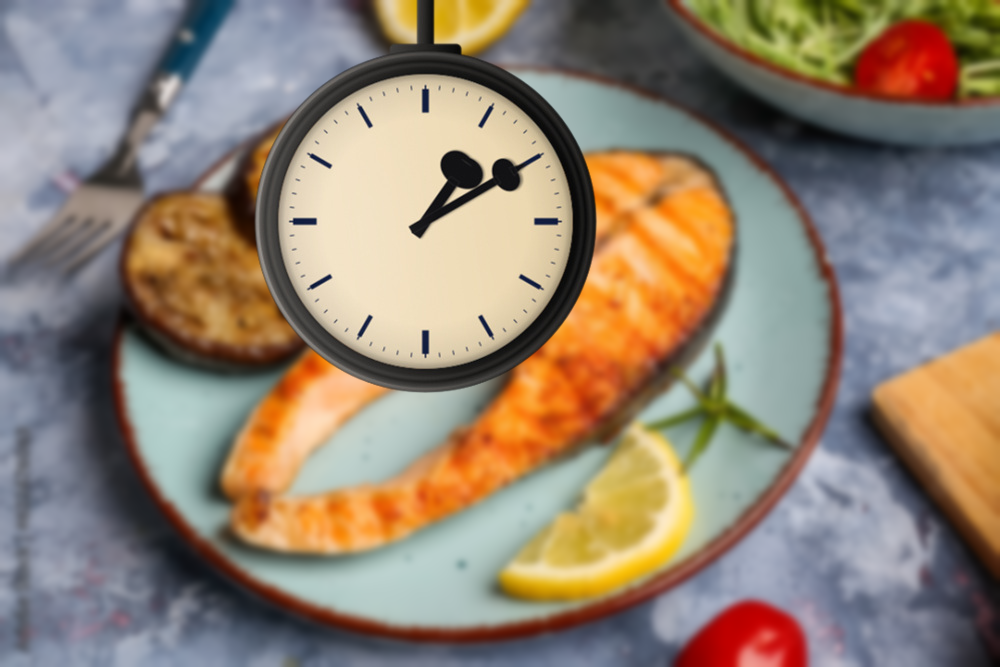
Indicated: **1:10**
